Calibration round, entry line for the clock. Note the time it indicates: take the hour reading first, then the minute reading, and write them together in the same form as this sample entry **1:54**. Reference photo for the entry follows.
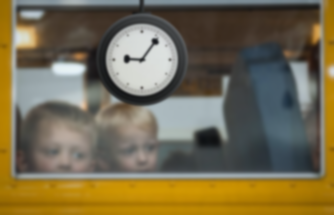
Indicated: **9:06**
